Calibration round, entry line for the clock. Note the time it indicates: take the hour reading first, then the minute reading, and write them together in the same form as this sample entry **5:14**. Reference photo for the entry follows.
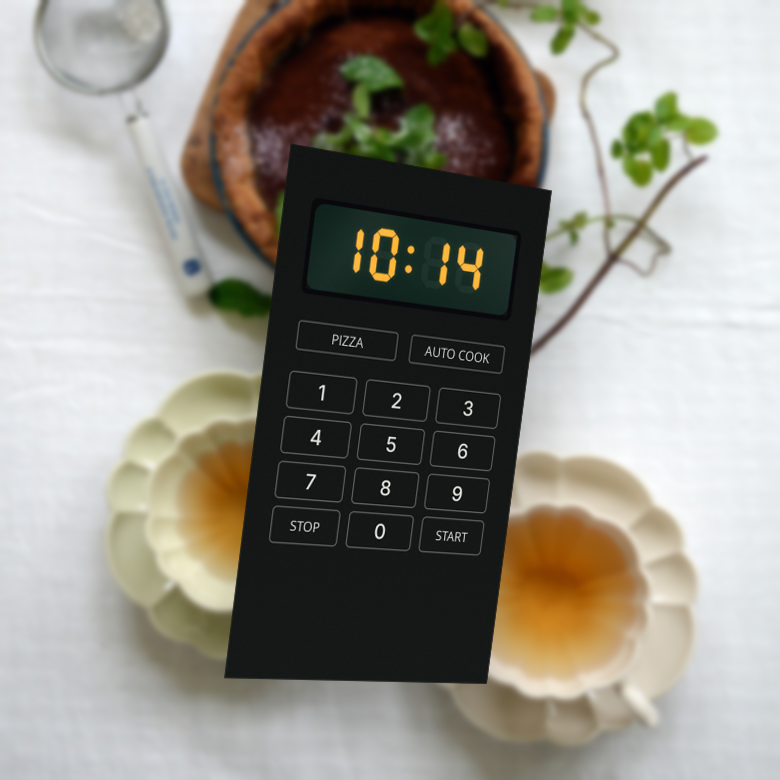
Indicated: **10:14**
